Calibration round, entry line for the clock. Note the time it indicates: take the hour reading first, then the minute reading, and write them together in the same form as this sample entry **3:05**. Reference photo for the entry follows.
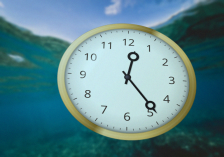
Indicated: **12:24**
